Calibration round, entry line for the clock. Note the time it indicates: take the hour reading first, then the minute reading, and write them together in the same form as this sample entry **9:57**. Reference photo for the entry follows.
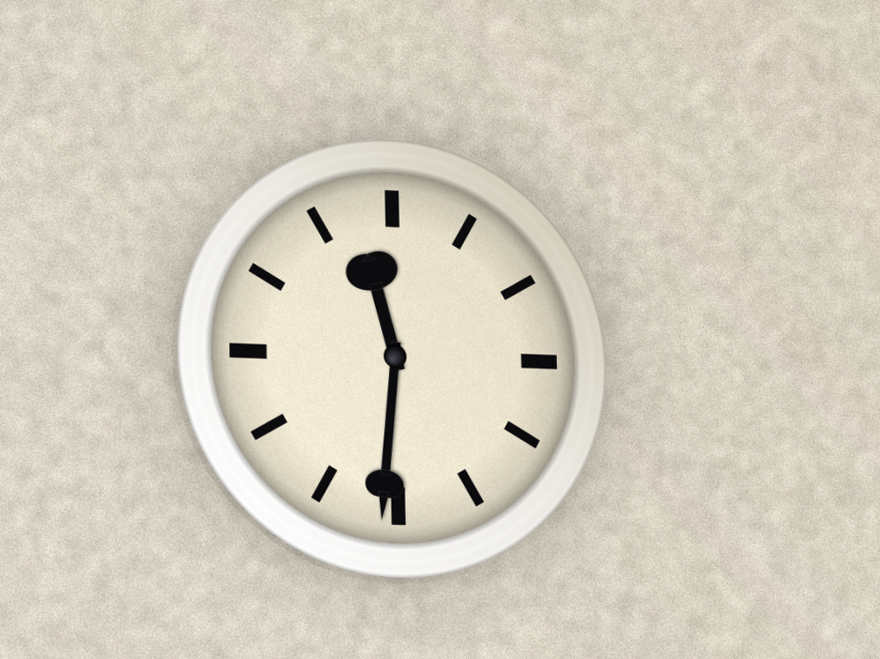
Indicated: **11:31**
